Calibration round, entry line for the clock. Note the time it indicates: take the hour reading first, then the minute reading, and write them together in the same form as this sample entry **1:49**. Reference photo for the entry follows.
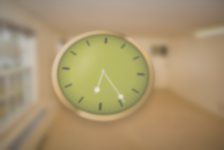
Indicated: **6:24**
